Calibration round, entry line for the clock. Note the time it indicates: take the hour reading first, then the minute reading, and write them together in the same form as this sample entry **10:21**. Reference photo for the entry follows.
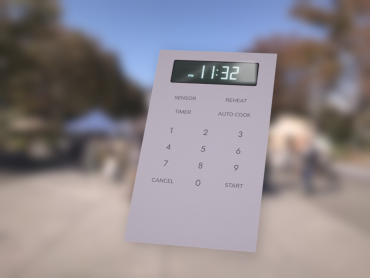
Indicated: **11:32**
